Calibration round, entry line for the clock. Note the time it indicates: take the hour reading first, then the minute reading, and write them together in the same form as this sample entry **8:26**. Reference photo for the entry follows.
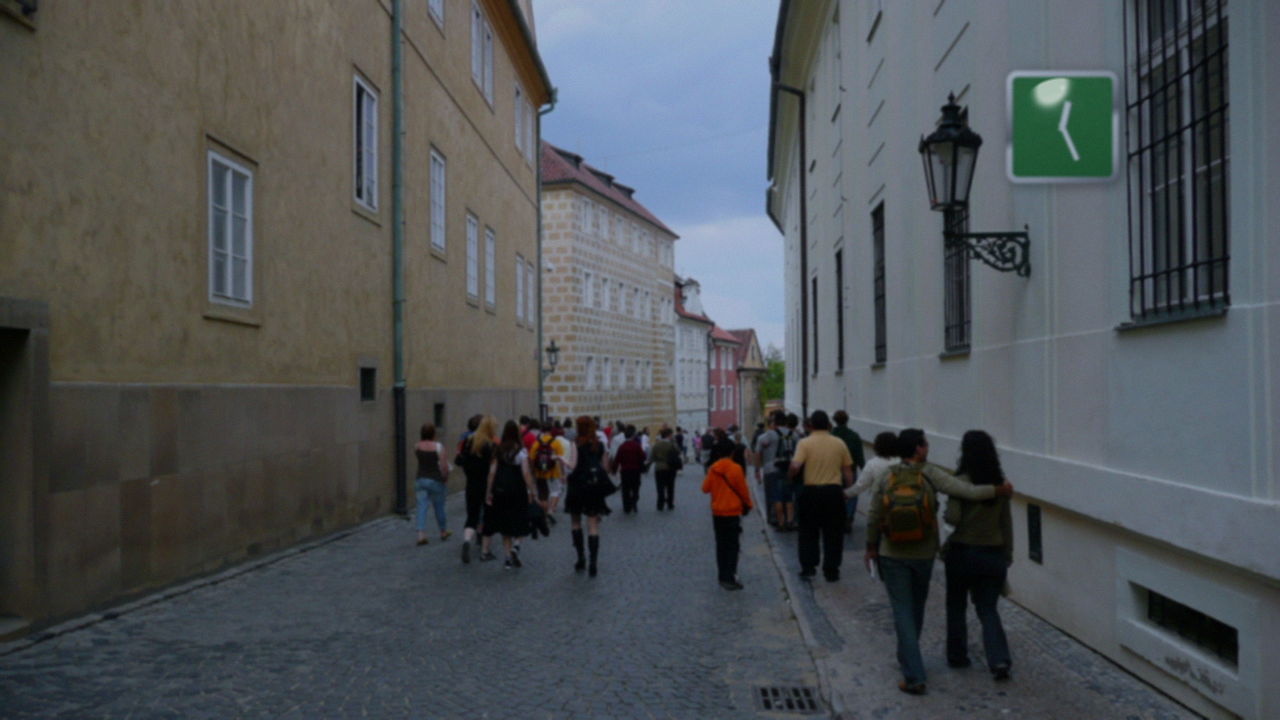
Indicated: **12:26**
